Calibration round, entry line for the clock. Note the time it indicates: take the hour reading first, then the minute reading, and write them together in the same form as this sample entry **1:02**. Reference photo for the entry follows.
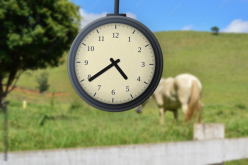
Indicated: **4:39**
